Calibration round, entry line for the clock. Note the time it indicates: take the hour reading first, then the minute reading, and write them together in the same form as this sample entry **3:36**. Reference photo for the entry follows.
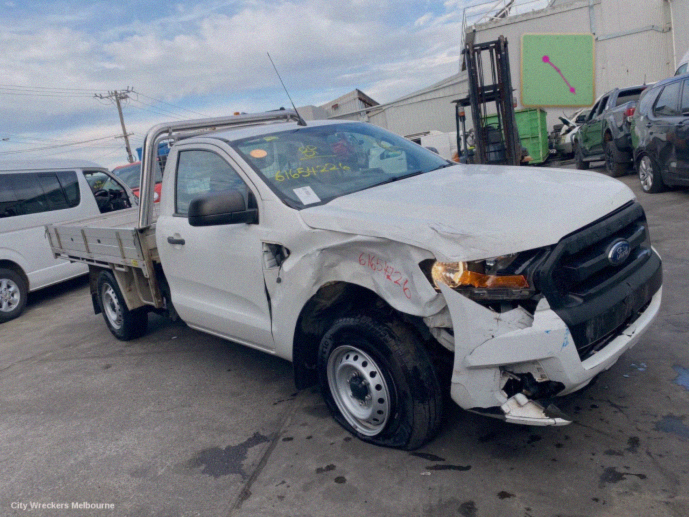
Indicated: **10:24**
